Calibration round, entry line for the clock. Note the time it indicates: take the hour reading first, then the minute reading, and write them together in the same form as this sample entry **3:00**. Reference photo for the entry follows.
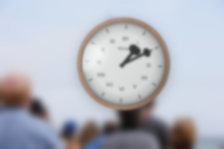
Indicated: **1:10**
